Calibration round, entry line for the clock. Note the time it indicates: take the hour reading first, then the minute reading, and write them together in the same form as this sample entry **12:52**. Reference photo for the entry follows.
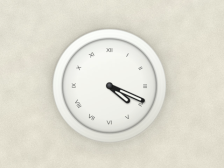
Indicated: **4:19**
